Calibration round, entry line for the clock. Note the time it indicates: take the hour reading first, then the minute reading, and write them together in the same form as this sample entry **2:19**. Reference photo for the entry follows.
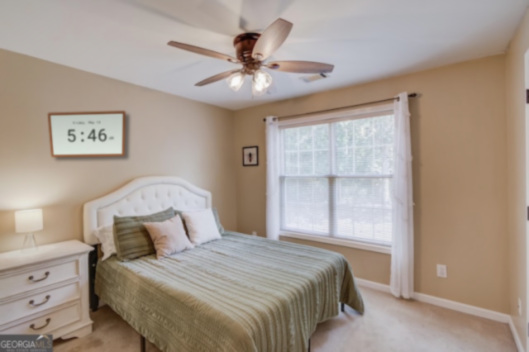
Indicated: **5:46**
